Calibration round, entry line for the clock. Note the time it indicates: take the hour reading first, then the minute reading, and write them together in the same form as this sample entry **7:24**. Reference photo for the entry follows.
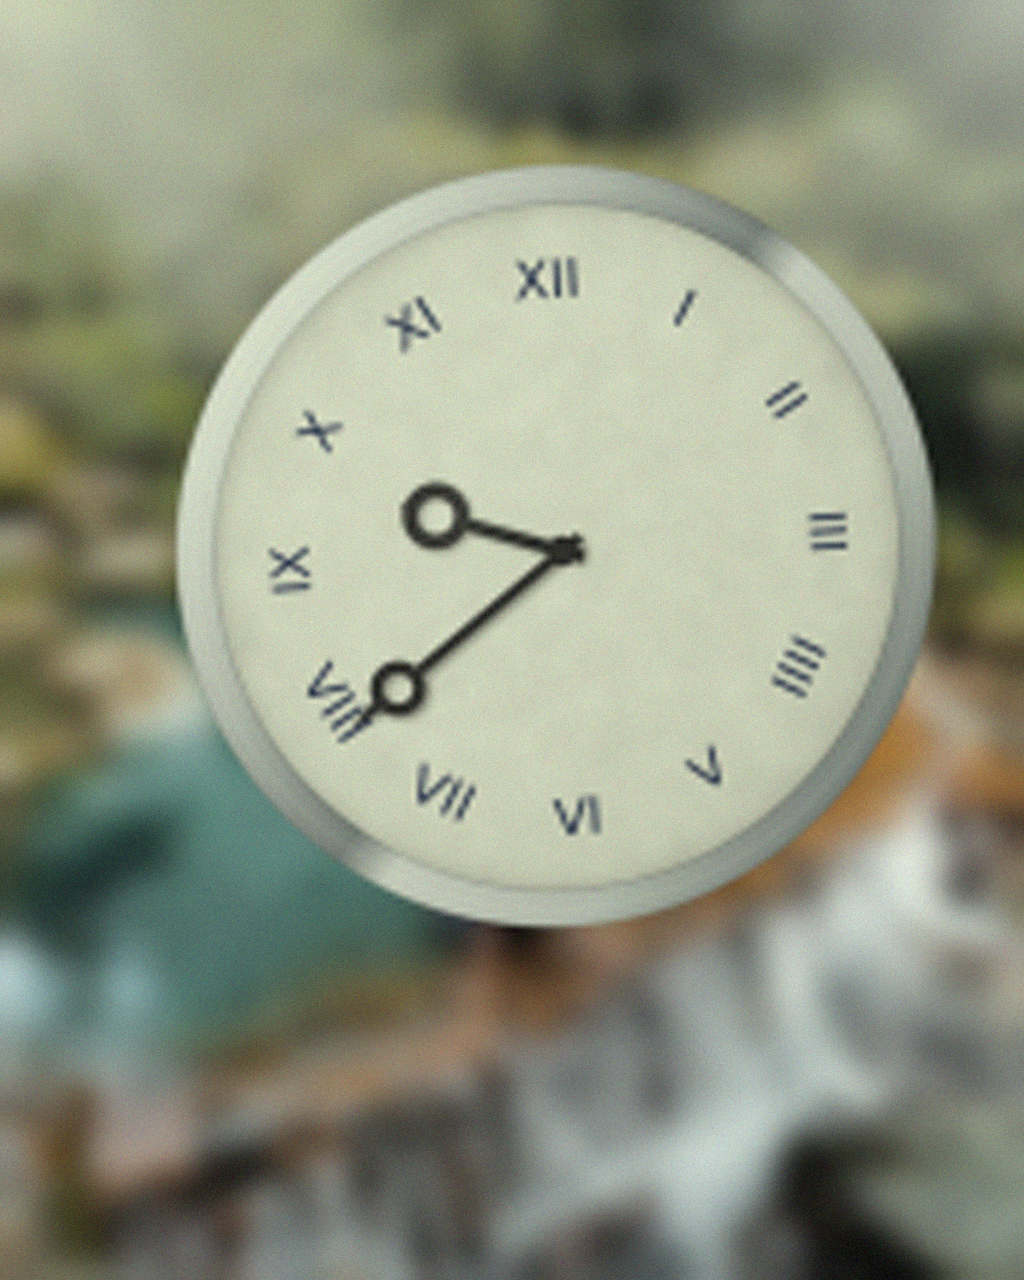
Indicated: **9:39**
